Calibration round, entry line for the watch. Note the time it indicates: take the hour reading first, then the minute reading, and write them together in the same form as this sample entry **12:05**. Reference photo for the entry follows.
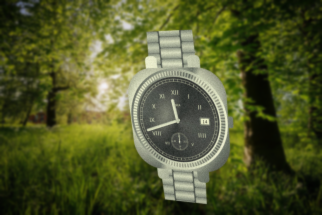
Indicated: **11:42**
